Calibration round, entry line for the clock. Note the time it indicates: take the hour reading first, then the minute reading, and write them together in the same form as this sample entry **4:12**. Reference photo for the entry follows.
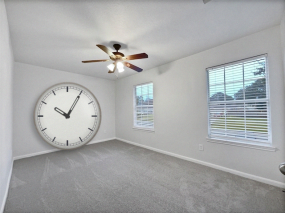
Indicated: **10:05**
